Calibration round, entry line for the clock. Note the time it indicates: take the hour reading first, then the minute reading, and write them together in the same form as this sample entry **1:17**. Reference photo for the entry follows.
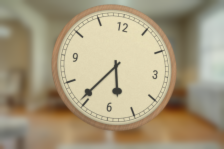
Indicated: **5:36**
